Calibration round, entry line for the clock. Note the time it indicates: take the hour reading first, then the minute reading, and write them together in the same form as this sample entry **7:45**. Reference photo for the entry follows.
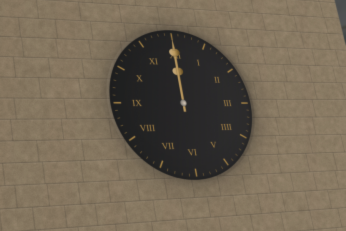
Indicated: **12:00**
